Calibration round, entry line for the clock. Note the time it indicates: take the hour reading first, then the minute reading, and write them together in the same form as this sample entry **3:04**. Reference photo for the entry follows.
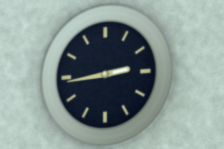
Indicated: **2:44**
